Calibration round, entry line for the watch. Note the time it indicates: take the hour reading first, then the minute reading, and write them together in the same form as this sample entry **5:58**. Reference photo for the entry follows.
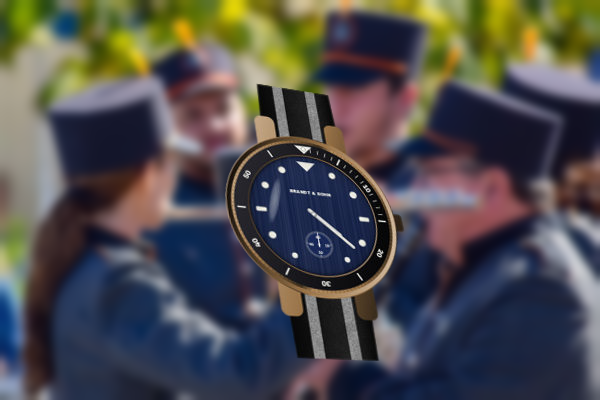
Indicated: **4:22**
